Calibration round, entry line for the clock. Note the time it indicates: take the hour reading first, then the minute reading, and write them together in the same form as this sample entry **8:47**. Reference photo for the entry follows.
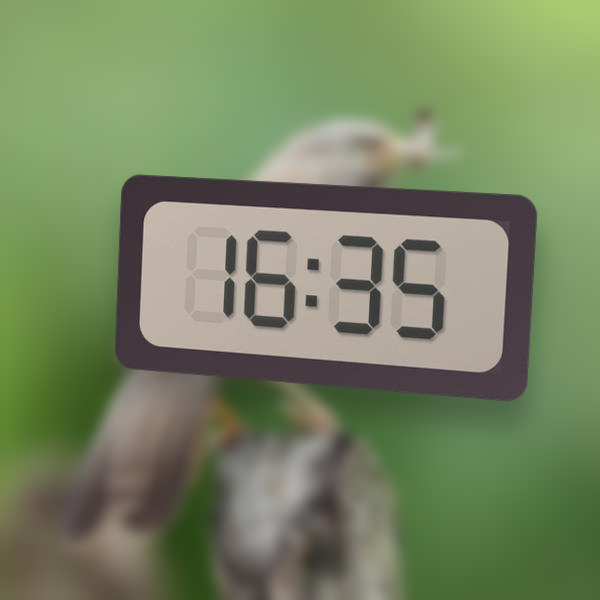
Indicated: **16:35**
